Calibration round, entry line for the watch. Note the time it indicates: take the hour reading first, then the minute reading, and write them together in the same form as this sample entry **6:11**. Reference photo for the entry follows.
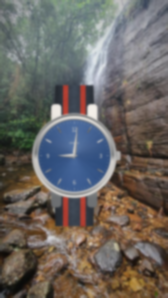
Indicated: **9:01**
